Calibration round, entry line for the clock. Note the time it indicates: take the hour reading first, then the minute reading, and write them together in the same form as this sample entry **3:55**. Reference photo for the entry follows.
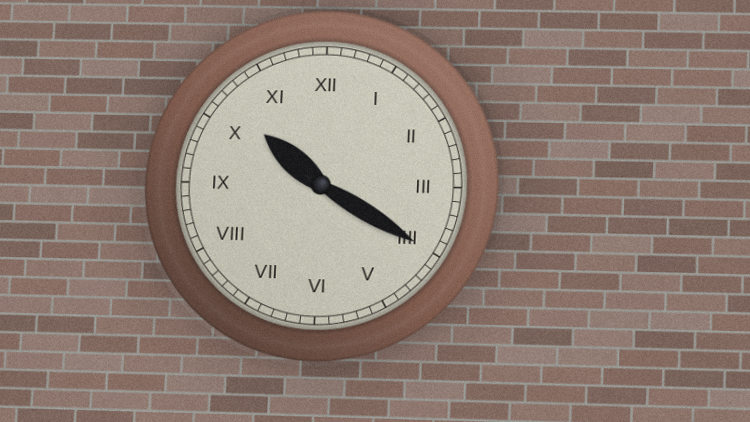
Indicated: **10:20**
